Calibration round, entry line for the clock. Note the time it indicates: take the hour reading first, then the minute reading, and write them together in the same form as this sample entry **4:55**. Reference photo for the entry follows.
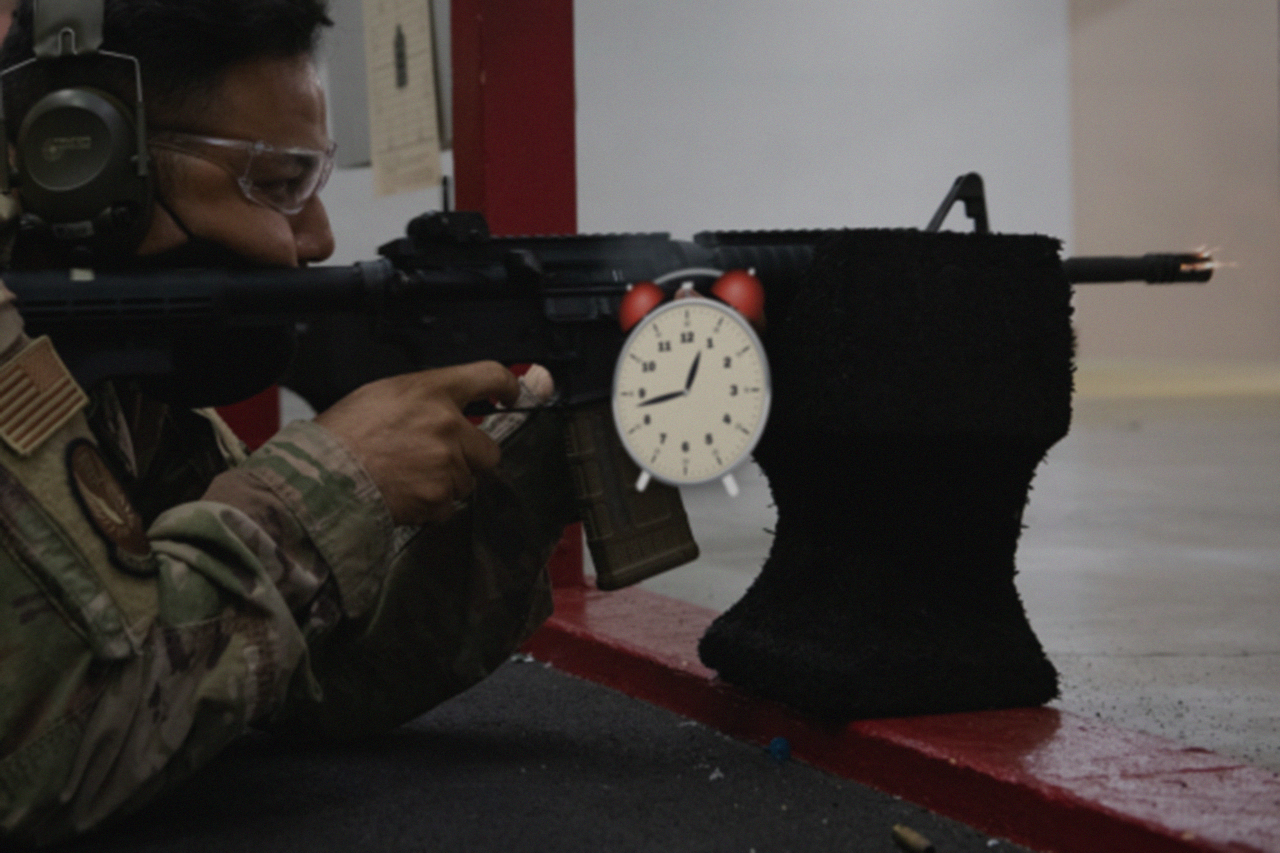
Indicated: **12:43**
